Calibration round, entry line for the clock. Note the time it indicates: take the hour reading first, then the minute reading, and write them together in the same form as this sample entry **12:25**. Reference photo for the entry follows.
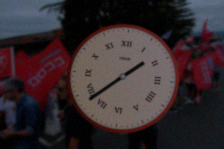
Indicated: **1:38**
